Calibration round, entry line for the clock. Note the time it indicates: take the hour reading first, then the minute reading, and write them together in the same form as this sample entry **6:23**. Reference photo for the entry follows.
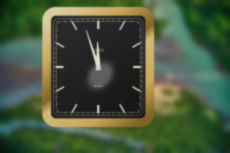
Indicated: **11:57**
